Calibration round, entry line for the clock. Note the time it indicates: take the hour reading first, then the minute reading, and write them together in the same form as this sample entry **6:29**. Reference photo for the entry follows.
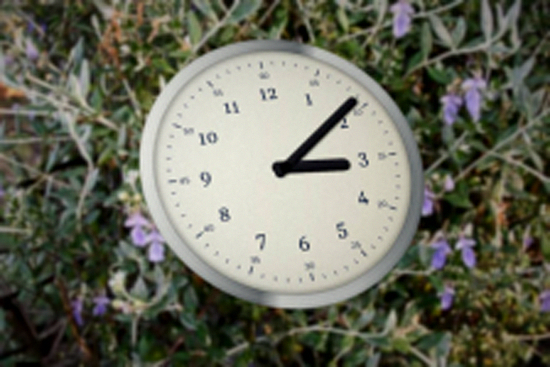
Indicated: **3:09**
